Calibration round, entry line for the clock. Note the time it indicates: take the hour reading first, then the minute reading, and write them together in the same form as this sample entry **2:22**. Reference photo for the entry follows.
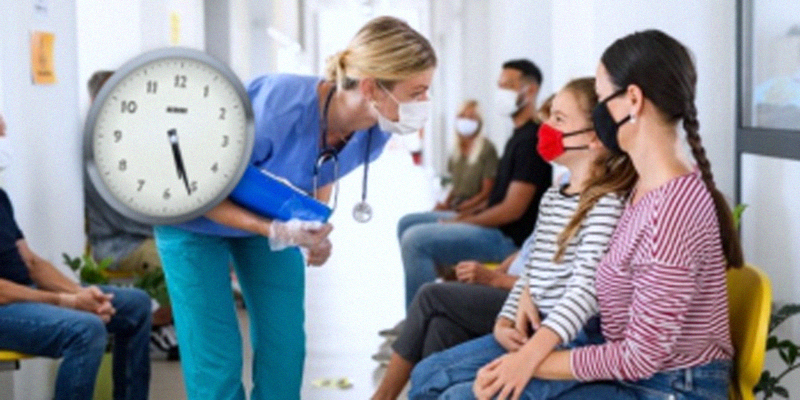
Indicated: **5:26**
